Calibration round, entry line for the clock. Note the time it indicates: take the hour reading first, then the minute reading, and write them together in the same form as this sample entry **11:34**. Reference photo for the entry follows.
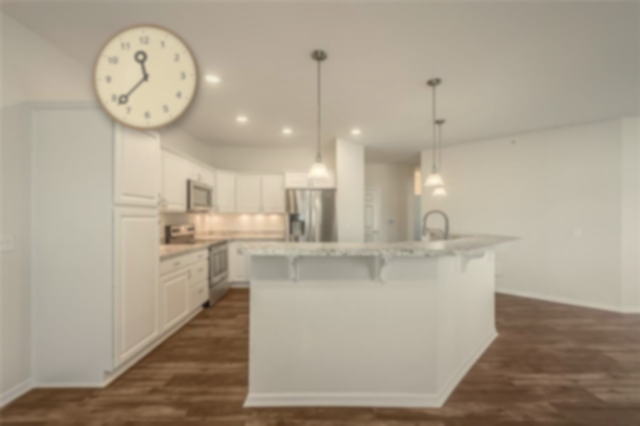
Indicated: **11:38**
